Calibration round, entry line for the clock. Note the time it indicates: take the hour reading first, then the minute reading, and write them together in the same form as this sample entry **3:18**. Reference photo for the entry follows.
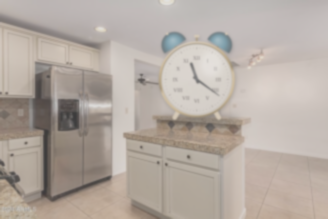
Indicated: **11:21**
